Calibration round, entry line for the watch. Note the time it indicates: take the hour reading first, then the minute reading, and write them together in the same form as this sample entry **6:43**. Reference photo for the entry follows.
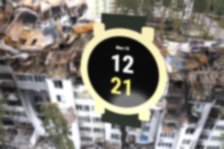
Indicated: **12:21**
